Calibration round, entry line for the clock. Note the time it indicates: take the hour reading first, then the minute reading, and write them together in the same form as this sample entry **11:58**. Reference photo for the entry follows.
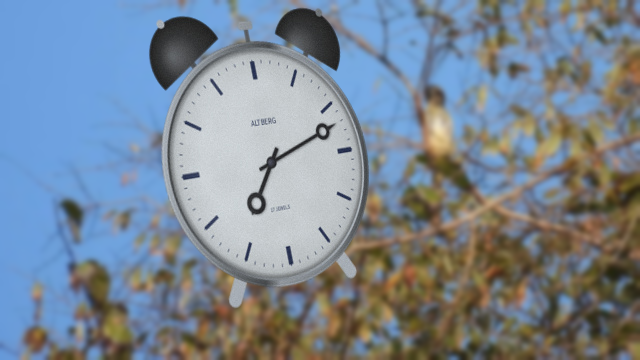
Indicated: **7:12**
